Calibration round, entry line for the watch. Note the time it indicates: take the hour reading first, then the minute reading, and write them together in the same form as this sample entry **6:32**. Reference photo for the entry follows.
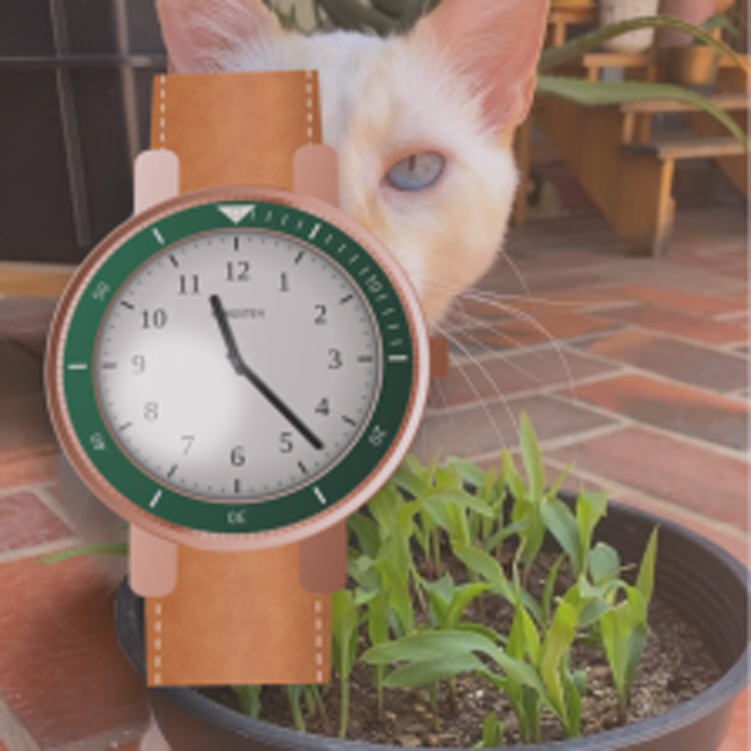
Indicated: **11:23**
